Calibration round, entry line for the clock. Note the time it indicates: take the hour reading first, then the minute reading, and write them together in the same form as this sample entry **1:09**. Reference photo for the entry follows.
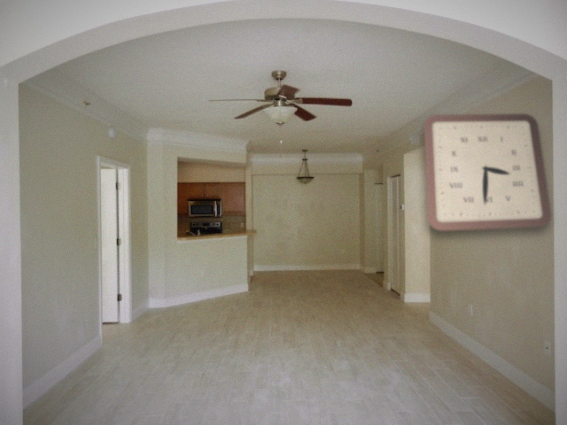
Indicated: **3:31**
